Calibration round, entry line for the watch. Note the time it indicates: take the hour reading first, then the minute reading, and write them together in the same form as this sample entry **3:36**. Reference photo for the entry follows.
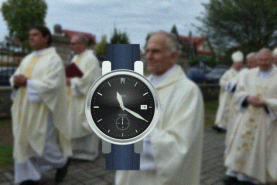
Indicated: **11:20**
